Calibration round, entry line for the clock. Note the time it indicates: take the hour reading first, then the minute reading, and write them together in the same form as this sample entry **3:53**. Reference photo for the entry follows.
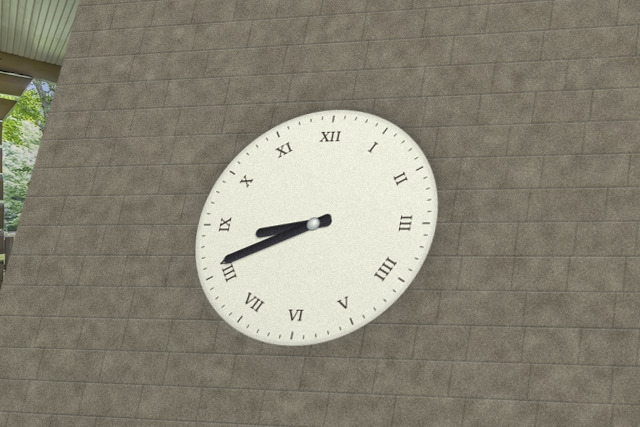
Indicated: **8:41**
